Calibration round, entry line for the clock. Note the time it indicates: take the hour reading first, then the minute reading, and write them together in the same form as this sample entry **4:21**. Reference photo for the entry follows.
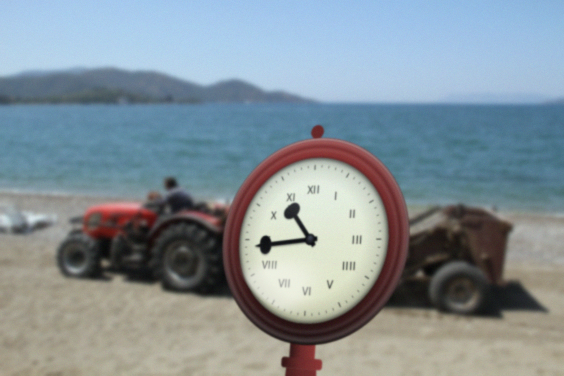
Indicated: **10:44**
